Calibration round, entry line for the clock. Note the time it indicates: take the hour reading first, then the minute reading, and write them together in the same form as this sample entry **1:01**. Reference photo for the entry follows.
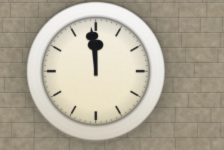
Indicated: **11:59**
